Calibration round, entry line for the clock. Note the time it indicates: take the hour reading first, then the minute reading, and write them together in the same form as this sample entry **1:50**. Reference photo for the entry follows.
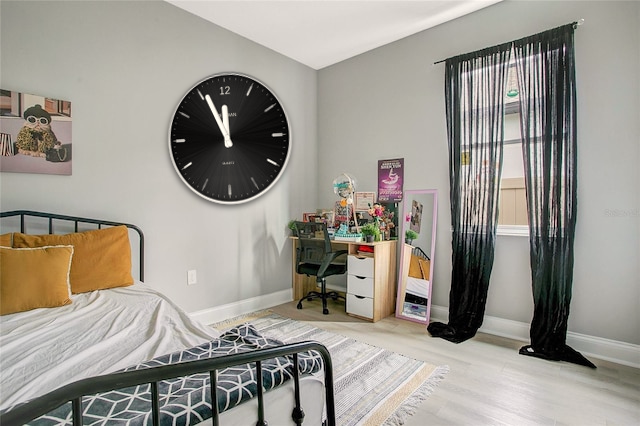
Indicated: **11:56**
